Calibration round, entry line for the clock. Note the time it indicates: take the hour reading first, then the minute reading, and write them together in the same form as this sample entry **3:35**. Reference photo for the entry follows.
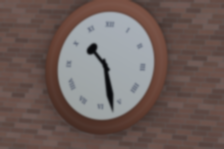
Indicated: **10:27**
